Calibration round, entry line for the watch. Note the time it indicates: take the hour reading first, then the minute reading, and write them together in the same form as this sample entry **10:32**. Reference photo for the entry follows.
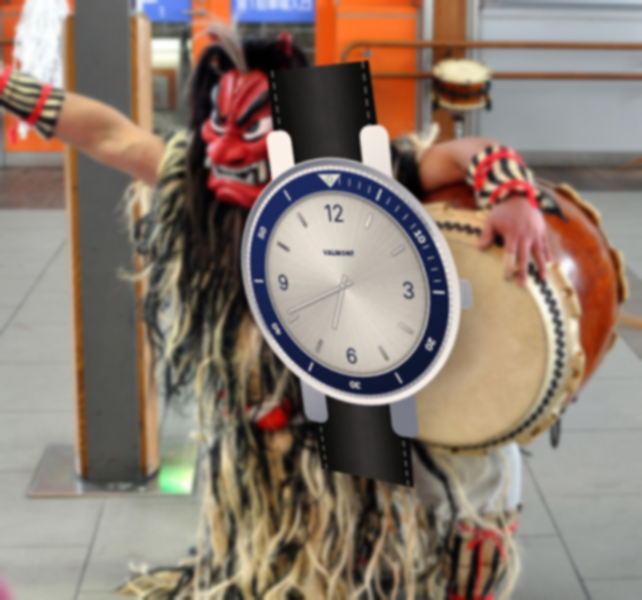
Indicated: **6:41**
